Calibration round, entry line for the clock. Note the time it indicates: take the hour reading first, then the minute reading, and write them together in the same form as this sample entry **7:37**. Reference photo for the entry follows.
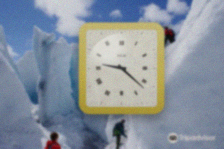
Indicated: **9:22**
